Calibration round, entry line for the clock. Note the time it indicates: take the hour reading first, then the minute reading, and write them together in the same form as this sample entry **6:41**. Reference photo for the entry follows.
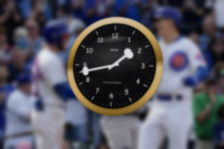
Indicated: **1:43**
